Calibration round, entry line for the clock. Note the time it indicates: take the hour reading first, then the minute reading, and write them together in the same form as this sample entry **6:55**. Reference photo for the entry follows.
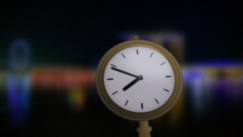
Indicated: **7:49**
